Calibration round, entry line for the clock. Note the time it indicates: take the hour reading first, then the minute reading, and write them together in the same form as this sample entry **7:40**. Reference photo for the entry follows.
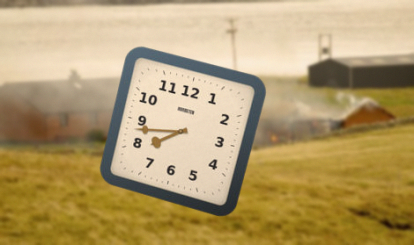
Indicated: **7:43**
